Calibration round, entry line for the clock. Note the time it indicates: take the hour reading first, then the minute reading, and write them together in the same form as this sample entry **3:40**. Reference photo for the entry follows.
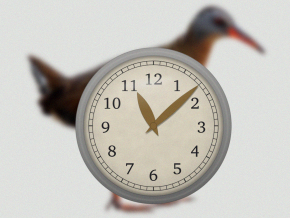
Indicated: **11:08**
